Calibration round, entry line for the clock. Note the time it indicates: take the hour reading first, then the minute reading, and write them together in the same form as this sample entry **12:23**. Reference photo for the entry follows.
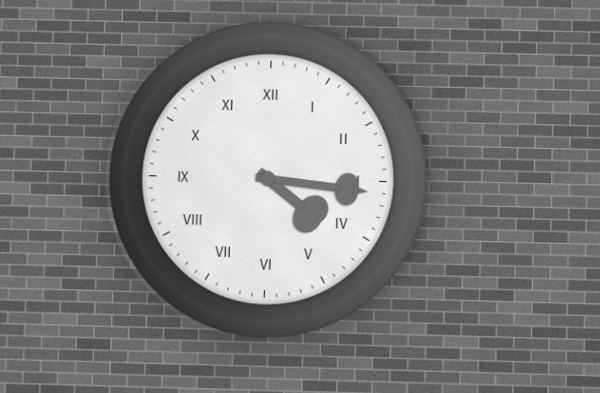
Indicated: **4:16**
